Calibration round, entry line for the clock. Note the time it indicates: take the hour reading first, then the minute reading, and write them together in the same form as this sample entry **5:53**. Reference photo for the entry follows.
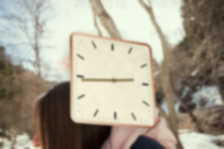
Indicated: **2:44**
